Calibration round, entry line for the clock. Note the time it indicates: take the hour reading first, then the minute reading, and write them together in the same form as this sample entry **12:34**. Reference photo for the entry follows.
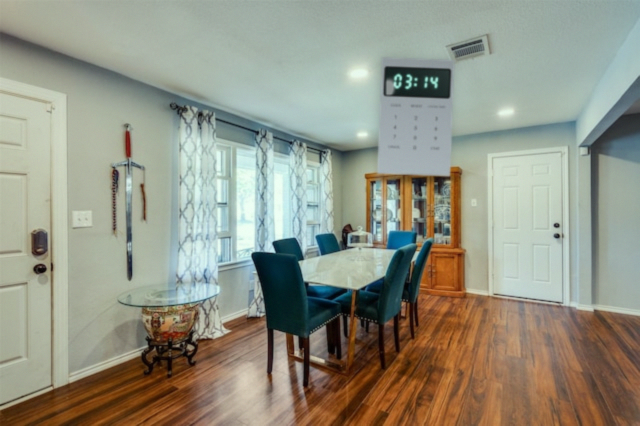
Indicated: **3:14**
